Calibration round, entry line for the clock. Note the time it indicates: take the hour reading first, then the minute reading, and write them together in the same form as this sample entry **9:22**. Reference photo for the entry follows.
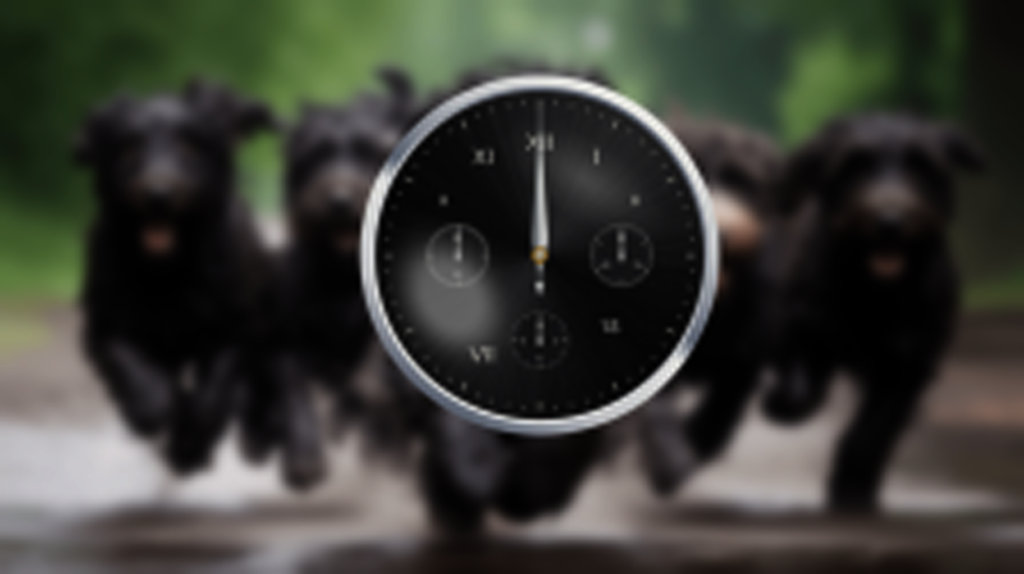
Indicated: **12:00**
